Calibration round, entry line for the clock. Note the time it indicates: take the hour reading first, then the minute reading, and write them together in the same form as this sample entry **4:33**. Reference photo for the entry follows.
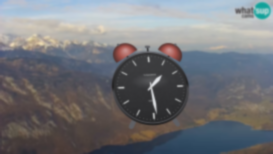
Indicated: **1:29**
